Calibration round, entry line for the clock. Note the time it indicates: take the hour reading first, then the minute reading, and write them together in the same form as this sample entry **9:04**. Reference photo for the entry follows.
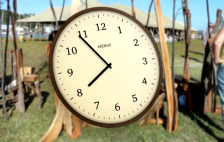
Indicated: **7:54**
